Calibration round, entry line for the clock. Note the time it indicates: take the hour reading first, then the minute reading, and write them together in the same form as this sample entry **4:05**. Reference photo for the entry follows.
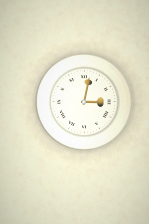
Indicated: **3:02**
